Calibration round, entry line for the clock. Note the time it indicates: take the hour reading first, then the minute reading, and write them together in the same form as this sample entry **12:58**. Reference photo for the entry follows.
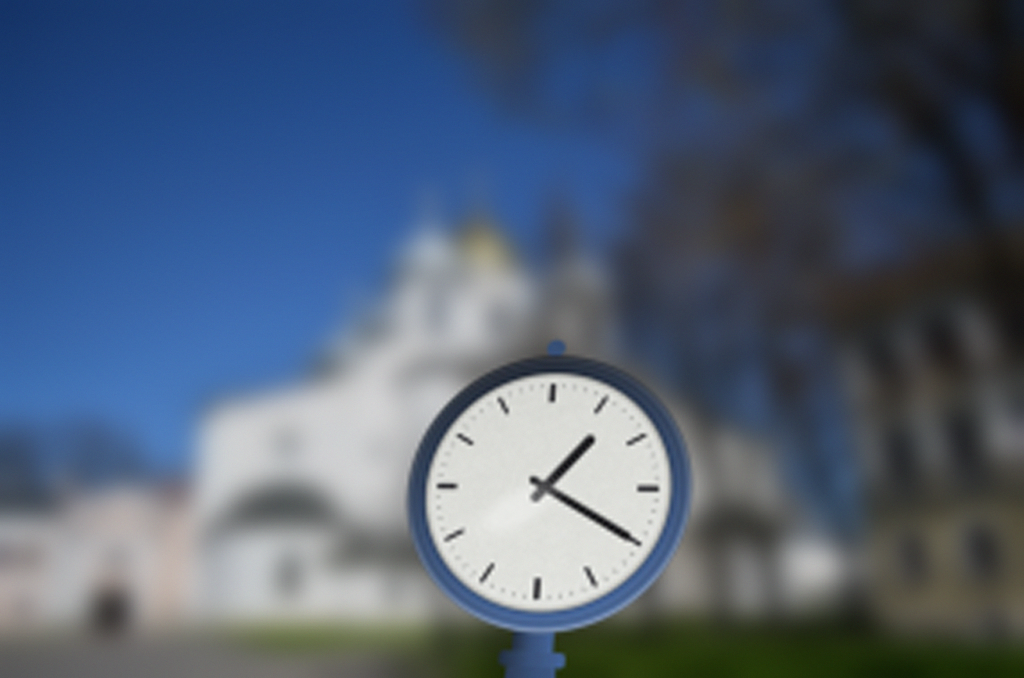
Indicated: **1:20**
